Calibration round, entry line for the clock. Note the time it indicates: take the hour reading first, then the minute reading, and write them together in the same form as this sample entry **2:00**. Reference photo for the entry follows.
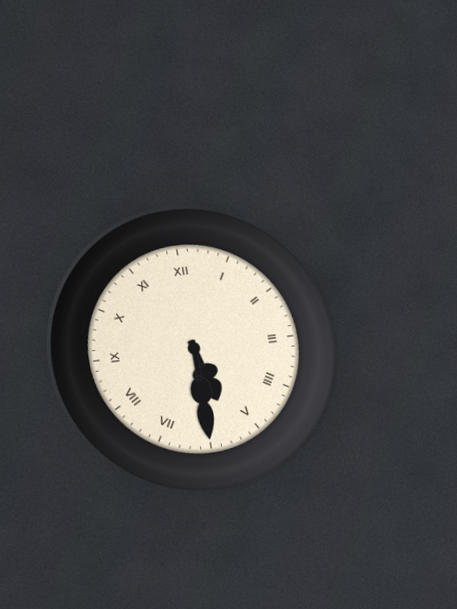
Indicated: **5:30**
